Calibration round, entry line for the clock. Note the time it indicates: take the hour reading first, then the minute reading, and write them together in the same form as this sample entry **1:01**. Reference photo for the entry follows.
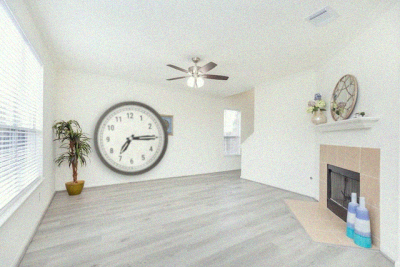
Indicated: **7:15**
